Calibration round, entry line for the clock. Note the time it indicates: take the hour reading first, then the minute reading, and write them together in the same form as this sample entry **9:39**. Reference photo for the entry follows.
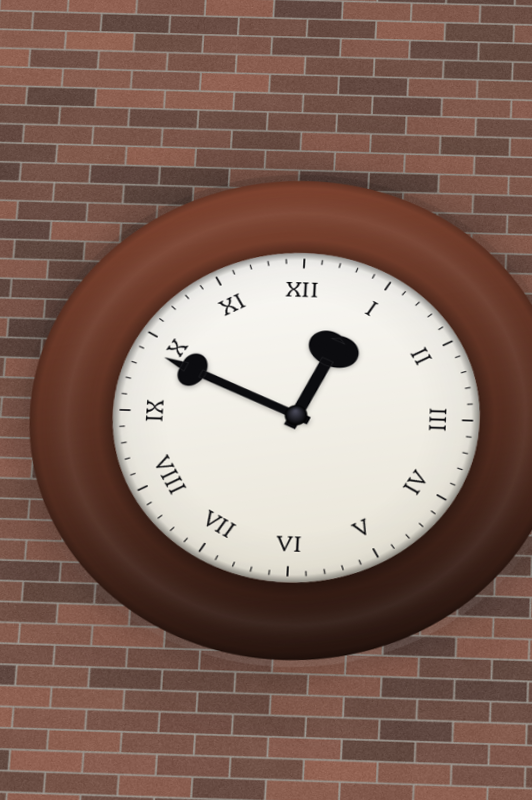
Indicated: **12:49**
